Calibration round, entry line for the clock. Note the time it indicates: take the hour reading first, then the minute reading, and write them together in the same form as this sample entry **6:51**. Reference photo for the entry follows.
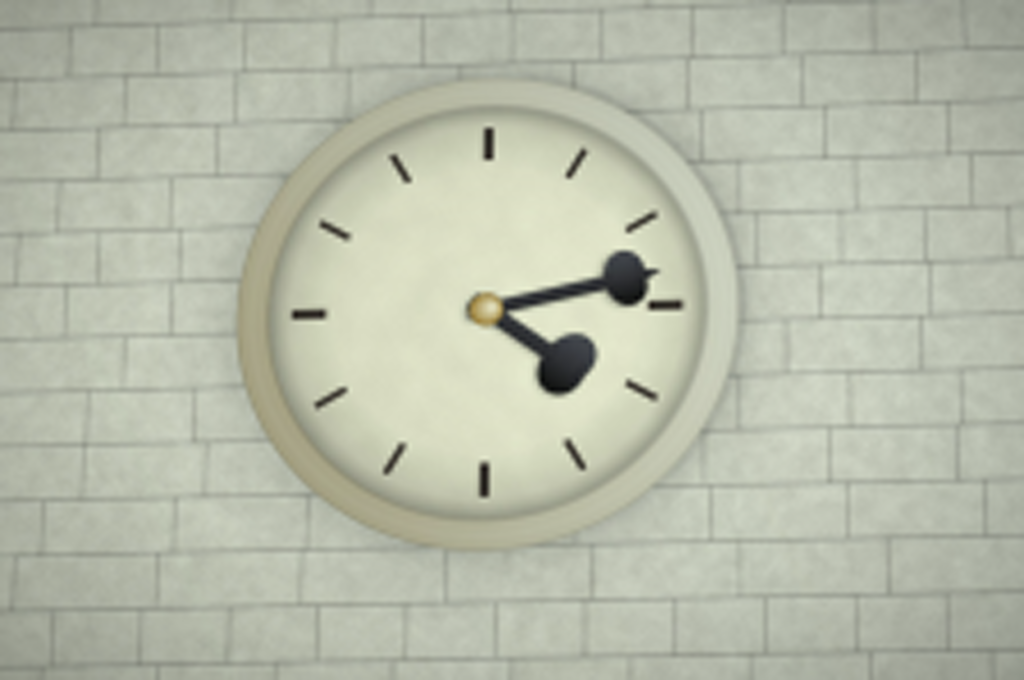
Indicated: **4:13**
